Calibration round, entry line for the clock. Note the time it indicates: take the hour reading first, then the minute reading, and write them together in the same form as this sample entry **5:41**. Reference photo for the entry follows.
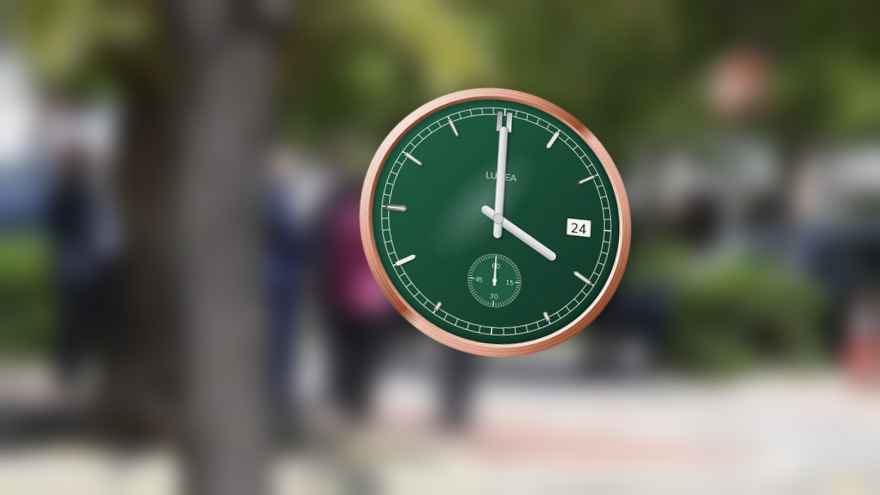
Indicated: **4:00**
